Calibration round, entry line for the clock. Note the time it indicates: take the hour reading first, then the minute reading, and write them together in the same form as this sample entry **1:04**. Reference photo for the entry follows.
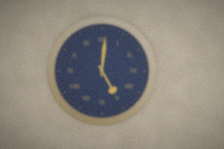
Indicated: **5:01**
